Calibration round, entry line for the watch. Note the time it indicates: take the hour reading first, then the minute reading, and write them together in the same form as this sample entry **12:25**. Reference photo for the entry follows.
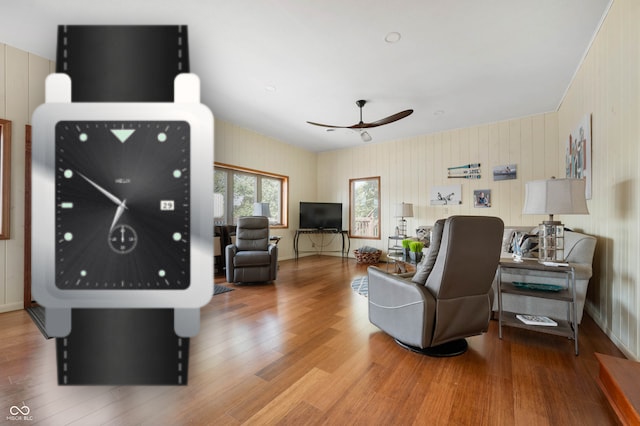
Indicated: **6:51**
